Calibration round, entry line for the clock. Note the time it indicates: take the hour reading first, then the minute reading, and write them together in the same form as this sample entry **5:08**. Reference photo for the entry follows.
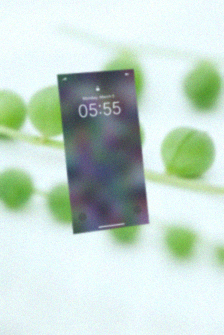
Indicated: **5:55**
